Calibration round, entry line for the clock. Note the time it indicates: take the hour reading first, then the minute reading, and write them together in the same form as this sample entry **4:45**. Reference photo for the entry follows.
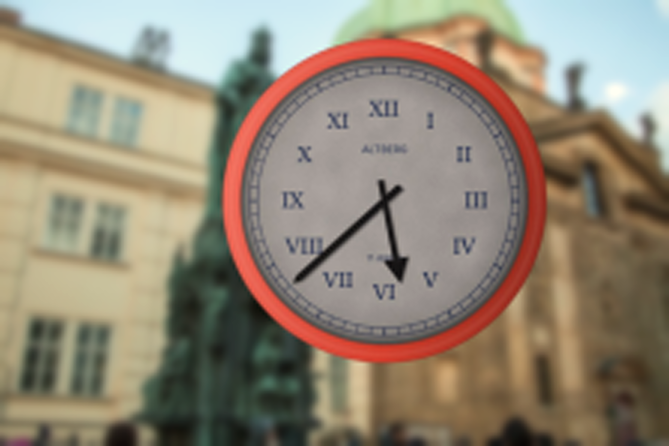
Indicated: **5:38**
